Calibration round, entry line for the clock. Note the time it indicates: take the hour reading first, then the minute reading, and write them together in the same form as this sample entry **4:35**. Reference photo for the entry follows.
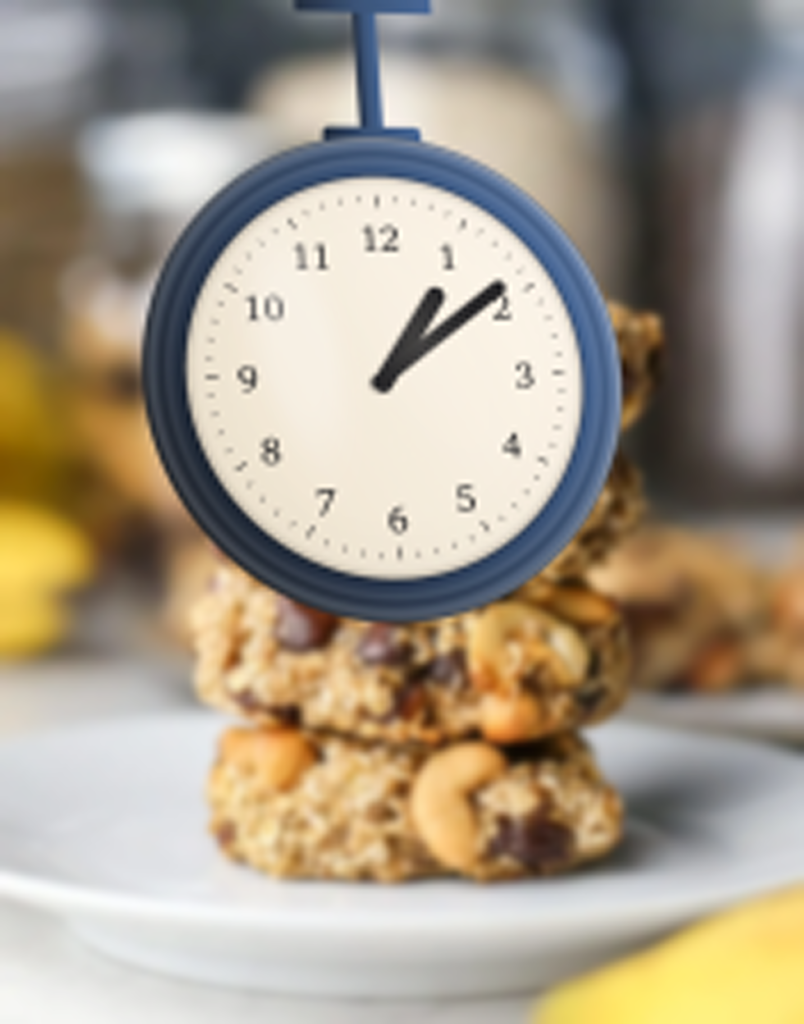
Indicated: **1:09**
